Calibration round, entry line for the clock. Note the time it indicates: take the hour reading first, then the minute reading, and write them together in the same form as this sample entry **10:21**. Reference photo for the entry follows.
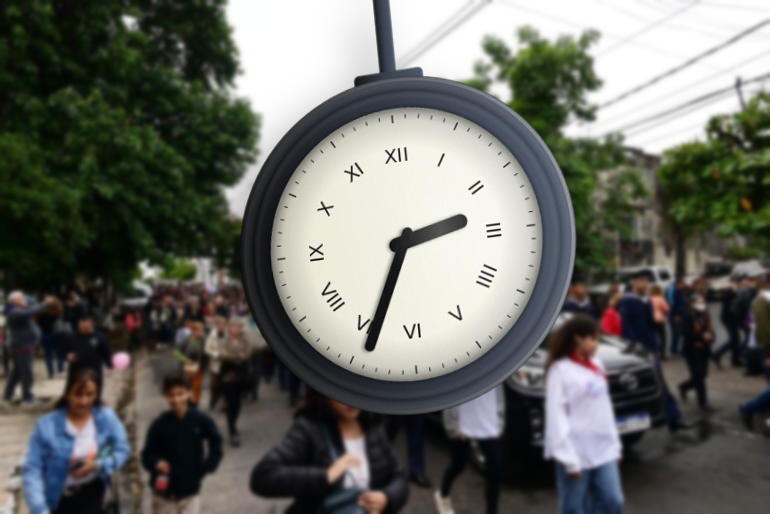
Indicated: **2:34**
